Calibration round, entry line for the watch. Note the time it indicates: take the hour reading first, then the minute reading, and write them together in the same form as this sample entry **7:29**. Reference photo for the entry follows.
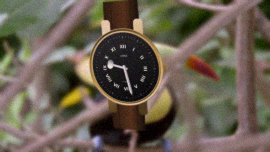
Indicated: **9:28**
